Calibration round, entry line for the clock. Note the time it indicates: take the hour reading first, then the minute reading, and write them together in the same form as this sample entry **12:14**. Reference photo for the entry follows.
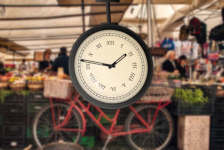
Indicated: **1:47**
